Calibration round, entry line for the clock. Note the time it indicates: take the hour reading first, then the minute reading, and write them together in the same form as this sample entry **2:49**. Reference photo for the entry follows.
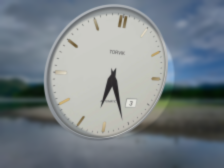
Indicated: **6:26**
